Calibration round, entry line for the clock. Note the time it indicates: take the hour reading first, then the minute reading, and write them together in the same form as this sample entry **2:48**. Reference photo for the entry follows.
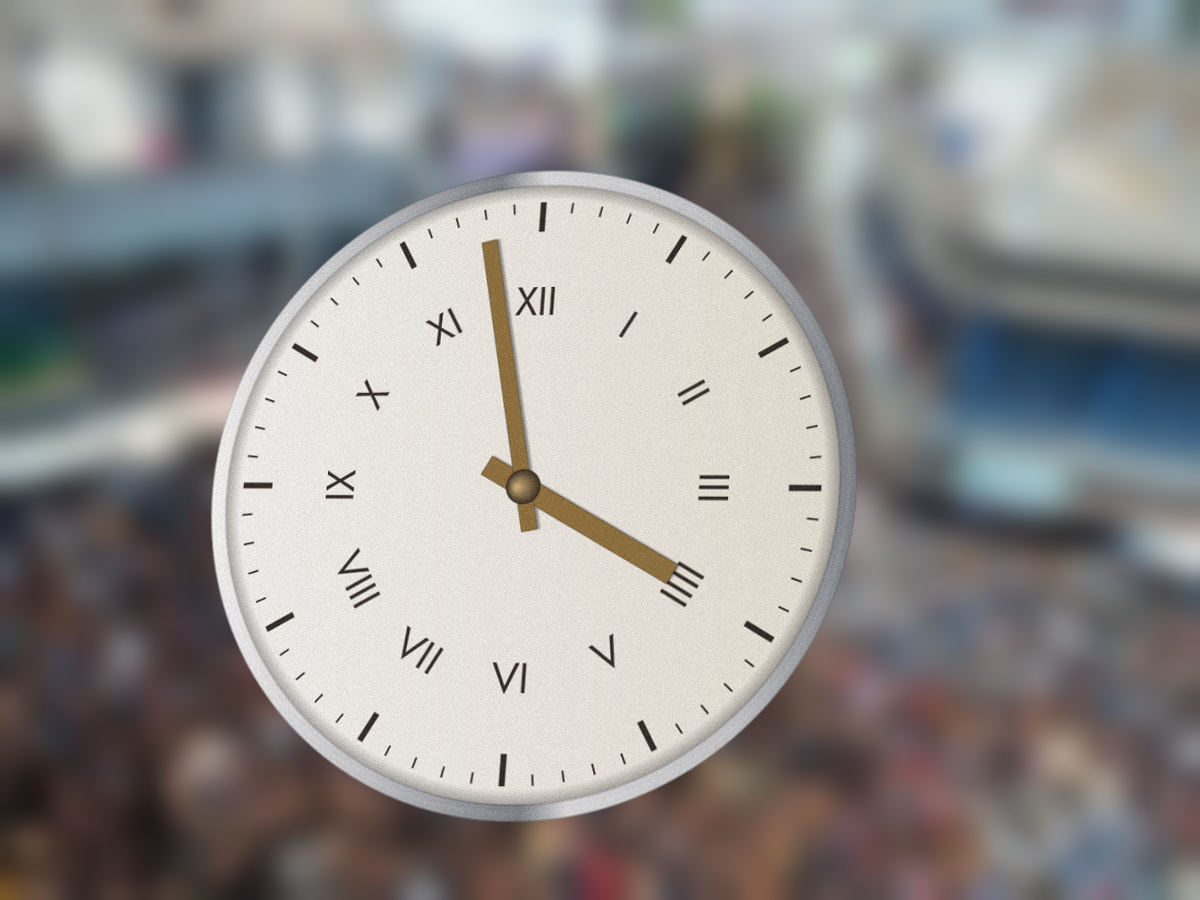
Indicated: **3:58**
